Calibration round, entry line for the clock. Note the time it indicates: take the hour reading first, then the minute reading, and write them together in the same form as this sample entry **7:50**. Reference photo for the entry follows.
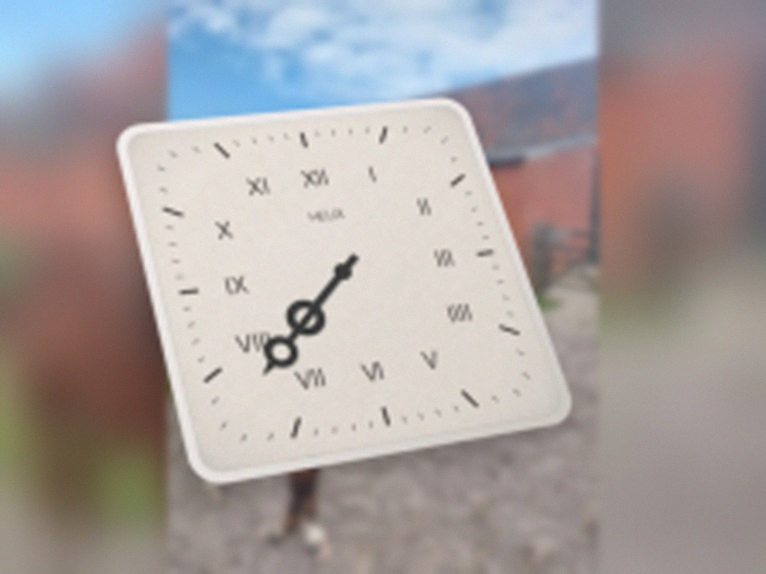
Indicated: **7:38**
